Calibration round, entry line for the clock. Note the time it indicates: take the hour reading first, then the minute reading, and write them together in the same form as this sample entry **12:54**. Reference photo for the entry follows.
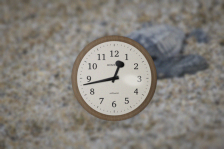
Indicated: **12:43**
